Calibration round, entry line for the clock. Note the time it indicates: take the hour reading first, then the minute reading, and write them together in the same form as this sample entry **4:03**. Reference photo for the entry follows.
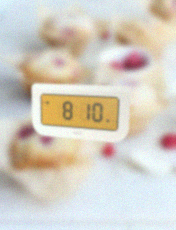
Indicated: **8:10**
